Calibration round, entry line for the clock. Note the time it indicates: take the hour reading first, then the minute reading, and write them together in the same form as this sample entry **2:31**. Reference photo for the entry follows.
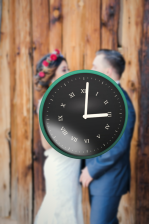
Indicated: **3:01**
